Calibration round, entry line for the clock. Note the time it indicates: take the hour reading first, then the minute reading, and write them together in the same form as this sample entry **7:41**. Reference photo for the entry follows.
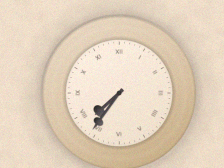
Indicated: **7:36**
